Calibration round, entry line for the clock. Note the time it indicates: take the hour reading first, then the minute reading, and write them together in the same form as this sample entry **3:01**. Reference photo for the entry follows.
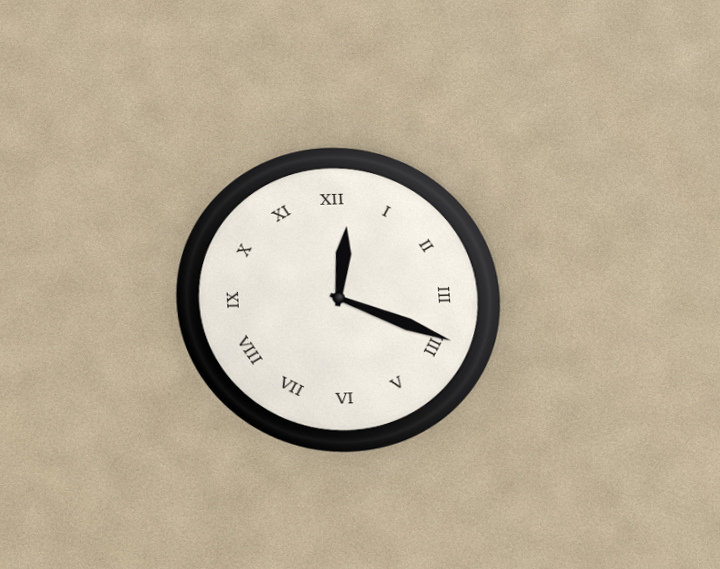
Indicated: **12:19**
